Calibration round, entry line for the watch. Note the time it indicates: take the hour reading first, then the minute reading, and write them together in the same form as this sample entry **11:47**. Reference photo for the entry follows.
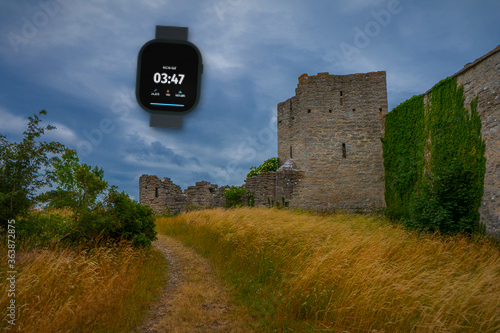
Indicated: **3:47**
